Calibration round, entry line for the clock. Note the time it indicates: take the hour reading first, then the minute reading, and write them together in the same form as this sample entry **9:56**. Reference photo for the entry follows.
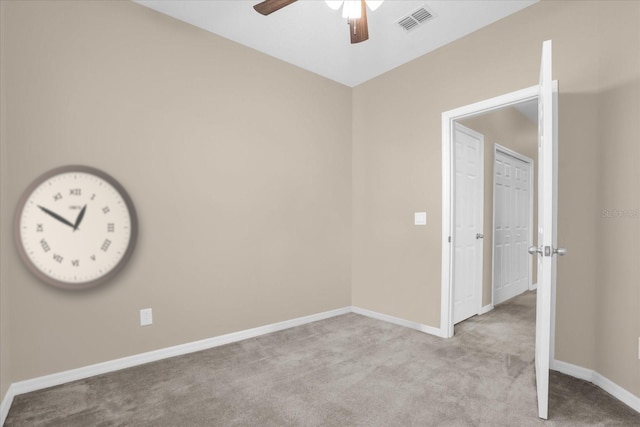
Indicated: **12:50**
